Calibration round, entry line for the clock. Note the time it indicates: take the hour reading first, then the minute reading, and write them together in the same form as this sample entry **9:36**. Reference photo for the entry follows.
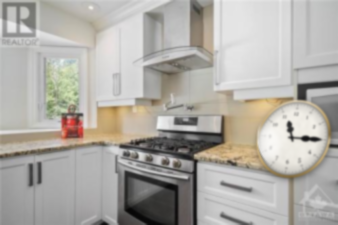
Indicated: **11:15**
